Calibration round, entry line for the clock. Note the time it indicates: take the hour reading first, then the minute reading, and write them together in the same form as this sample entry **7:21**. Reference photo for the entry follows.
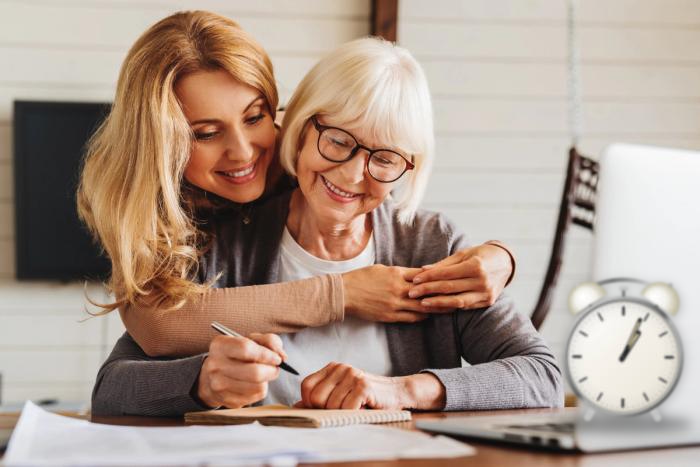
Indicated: **1:04**
